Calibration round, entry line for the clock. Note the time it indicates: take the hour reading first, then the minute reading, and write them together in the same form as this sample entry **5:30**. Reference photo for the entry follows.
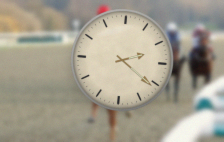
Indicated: **2:21**
